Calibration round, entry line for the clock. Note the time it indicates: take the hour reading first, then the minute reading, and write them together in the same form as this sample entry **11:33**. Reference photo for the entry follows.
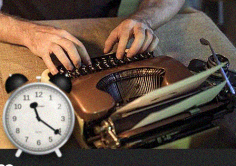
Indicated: **11:21**
